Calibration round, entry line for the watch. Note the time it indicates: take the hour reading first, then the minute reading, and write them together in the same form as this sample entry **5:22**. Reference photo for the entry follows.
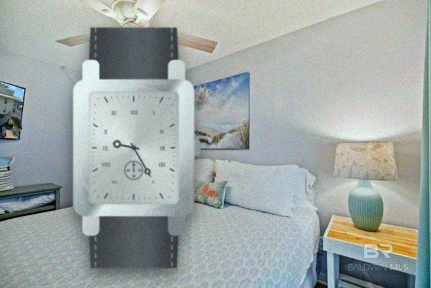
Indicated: **9:25**
